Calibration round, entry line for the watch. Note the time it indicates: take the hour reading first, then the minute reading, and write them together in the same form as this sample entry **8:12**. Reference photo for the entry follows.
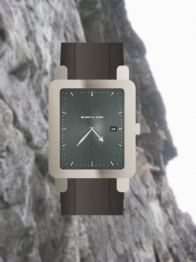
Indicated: **4:37**
